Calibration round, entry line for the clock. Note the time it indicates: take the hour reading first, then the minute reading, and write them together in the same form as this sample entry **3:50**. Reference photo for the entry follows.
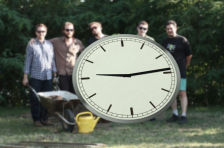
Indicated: **9:14**
